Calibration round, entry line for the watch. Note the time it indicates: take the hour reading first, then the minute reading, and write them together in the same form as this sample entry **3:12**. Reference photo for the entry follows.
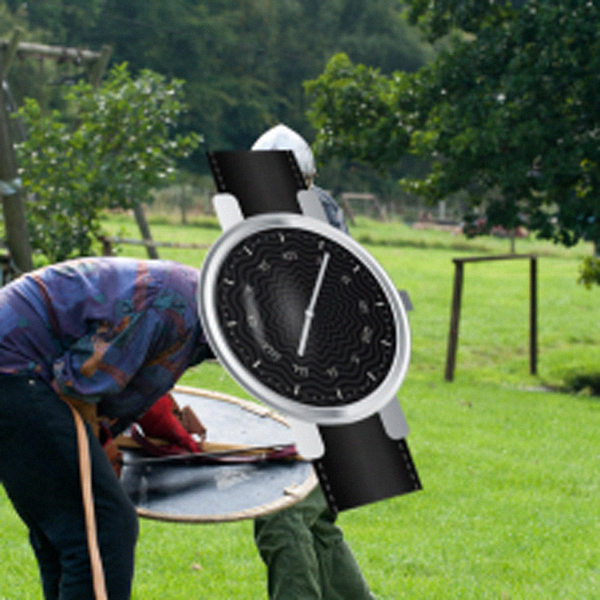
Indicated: **7:06**
